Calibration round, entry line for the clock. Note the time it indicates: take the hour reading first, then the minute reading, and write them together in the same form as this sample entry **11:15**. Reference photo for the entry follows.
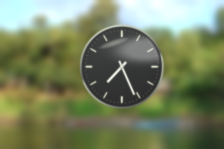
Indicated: **7:26**
